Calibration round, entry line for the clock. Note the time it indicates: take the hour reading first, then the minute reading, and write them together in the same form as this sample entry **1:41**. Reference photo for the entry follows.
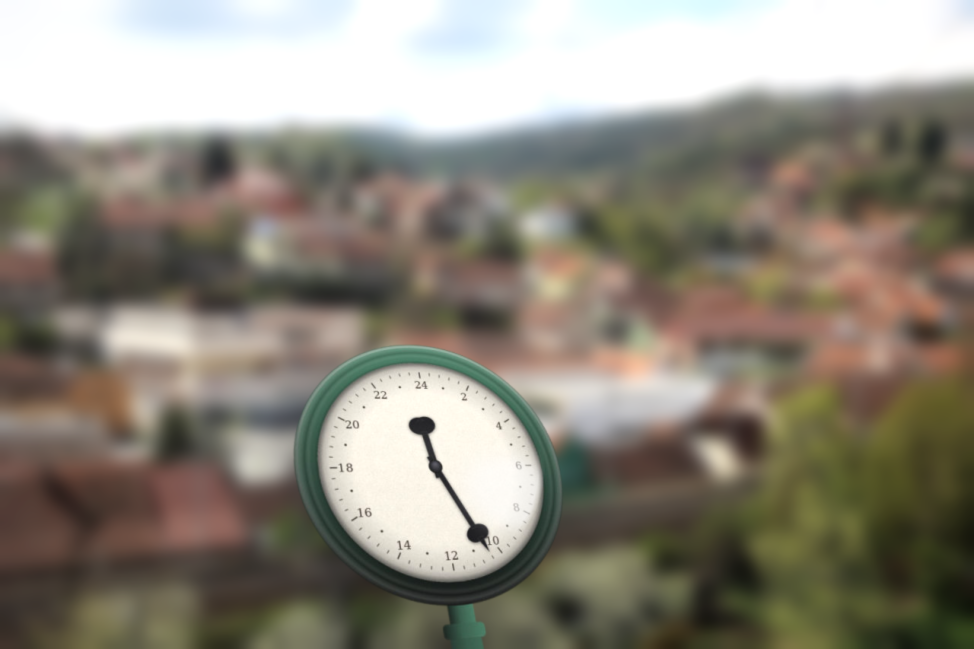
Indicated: **23:26**
